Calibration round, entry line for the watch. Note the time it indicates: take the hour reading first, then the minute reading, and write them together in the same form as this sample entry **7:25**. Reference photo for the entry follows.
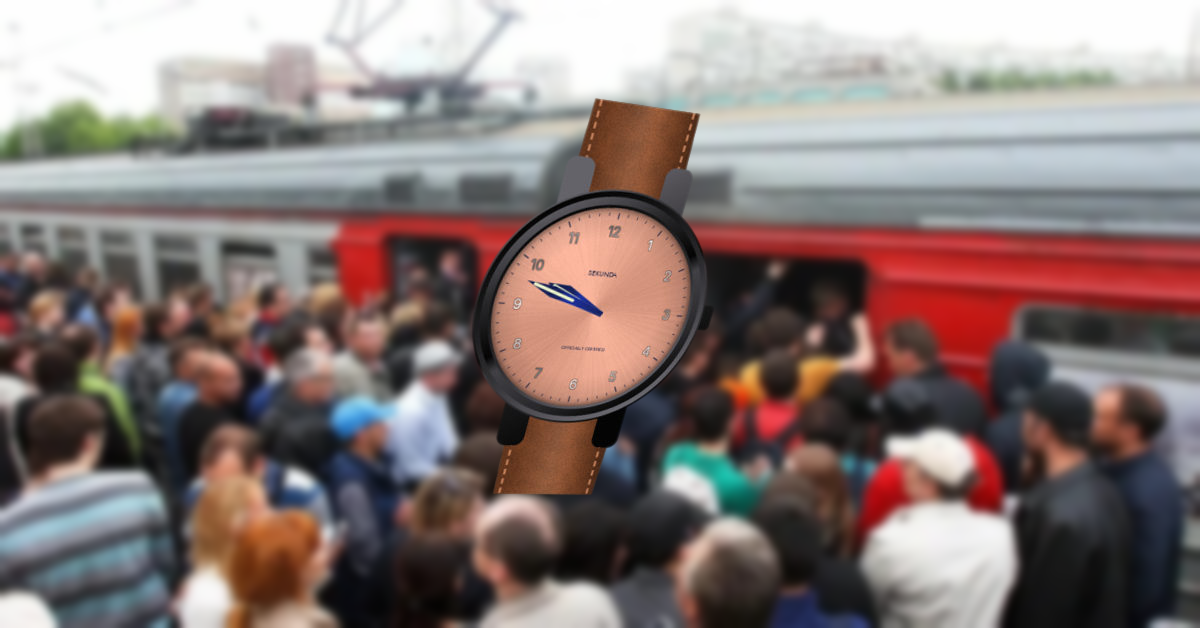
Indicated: **9:48**
